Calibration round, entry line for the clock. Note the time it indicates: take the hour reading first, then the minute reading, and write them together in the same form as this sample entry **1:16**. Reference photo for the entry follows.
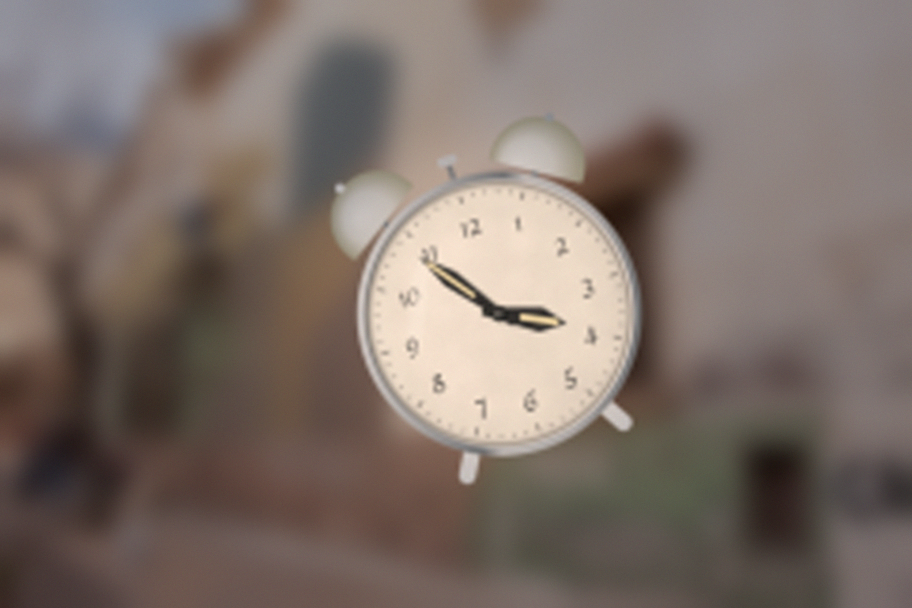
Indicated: **3:54**
